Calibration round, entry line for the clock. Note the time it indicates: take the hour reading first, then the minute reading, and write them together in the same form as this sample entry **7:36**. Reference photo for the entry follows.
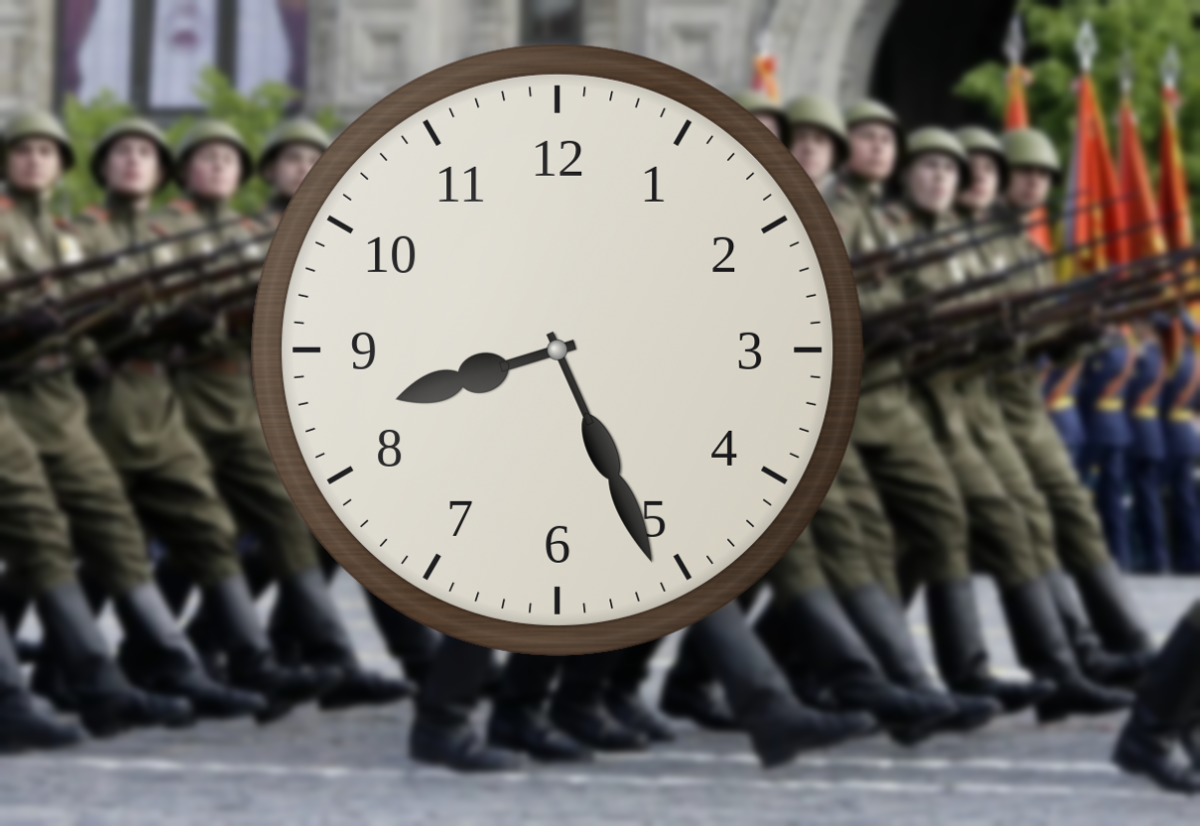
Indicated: **8:26**
